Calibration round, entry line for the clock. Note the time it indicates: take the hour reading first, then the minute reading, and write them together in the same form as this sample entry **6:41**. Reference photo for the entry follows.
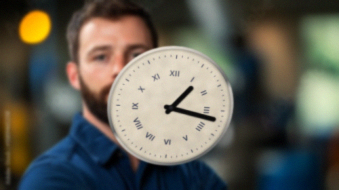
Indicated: **1:17**
